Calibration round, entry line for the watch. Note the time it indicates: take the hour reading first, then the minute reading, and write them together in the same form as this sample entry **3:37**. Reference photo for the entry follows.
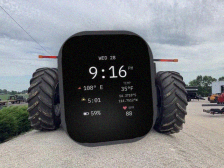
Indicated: **9:16**
